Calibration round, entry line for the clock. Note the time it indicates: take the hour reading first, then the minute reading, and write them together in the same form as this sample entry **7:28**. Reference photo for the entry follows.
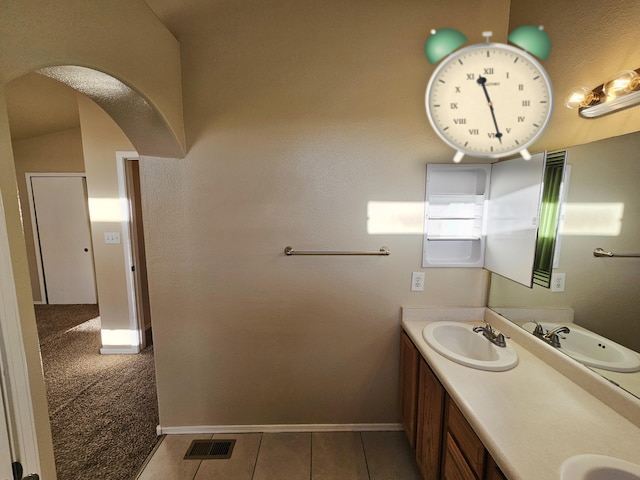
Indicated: **11:28**
